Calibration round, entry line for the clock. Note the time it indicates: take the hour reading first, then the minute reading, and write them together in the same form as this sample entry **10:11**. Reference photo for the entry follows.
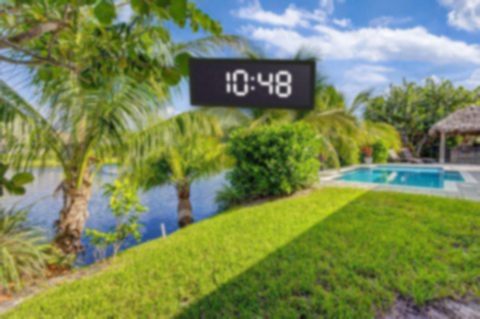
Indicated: **10:48**
